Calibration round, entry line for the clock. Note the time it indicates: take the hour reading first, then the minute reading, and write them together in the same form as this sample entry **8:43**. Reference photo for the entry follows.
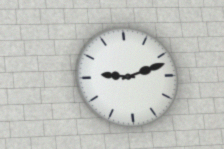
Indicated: **9:12**
